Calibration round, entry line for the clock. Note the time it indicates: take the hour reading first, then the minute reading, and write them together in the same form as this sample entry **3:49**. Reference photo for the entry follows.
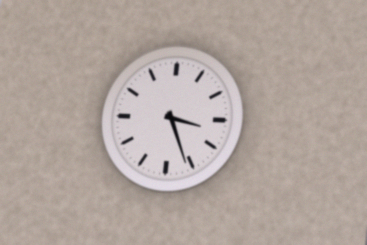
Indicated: **3:26**
